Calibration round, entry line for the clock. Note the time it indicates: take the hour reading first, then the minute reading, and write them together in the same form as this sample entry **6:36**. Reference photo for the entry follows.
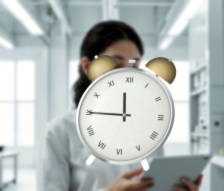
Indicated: **11:45**
